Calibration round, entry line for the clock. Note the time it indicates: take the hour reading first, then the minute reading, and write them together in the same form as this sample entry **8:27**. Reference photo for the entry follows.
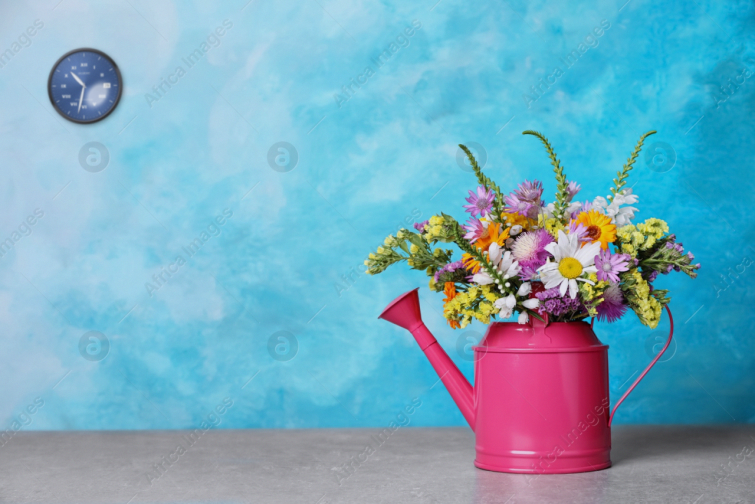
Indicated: **10:32**
